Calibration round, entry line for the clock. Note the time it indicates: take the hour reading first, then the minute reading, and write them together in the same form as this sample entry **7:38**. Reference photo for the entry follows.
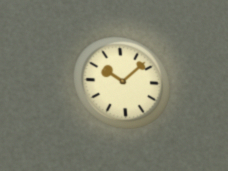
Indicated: **10:08**
